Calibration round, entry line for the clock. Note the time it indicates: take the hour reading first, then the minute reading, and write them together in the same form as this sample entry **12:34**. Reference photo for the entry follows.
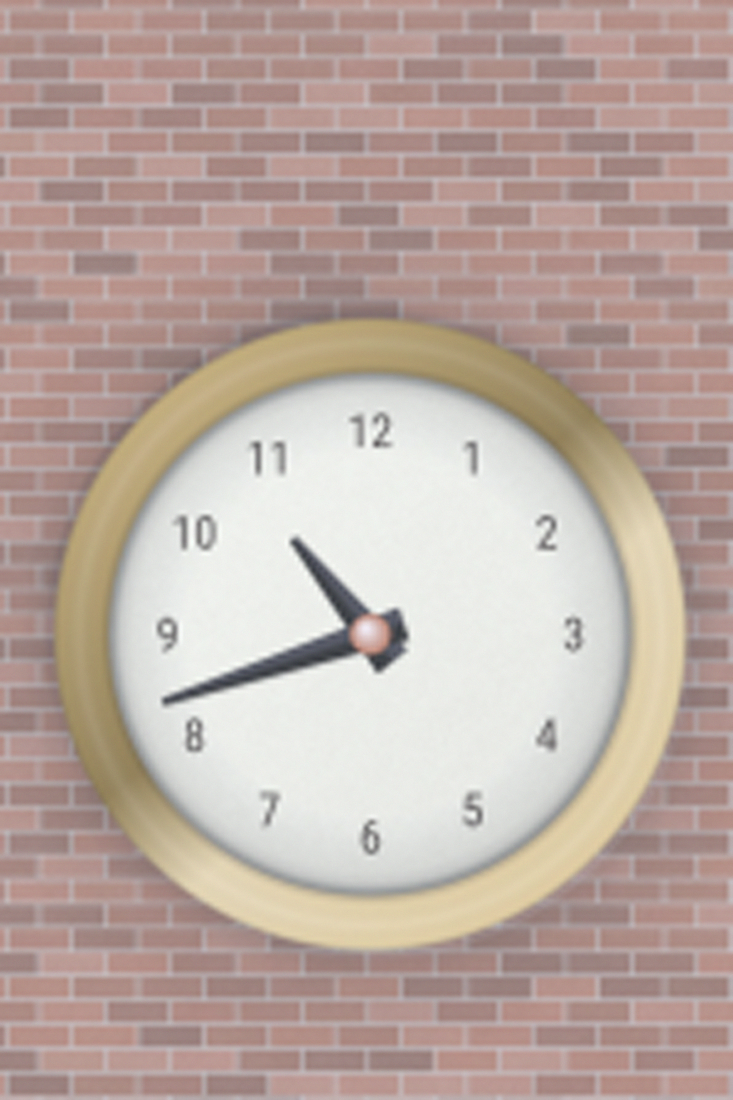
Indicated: **10:42**
